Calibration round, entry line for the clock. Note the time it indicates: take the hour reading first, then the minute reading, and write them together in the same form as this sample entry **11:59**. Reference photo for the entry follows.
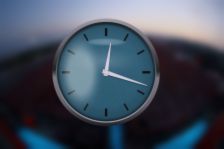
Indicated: **12:18**
